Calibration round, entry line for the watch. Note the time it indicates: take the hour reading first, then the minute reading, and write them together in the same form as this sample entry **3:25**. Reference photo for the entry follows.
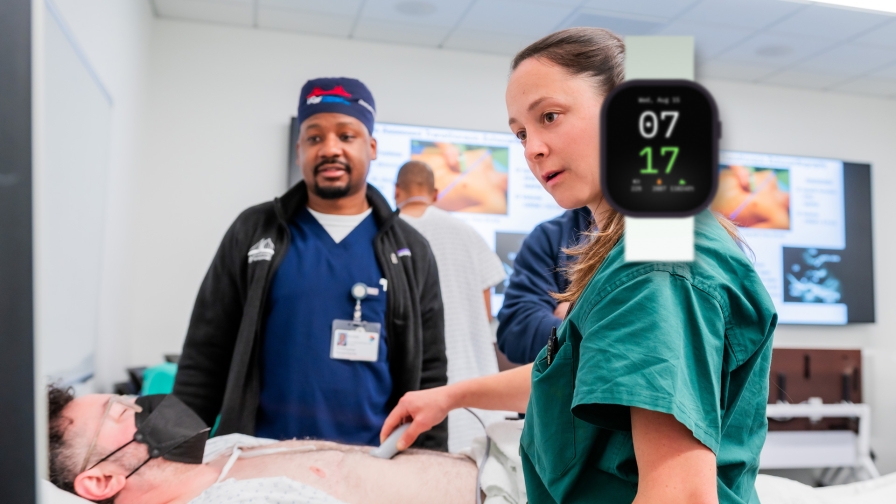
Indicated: **7:17**
